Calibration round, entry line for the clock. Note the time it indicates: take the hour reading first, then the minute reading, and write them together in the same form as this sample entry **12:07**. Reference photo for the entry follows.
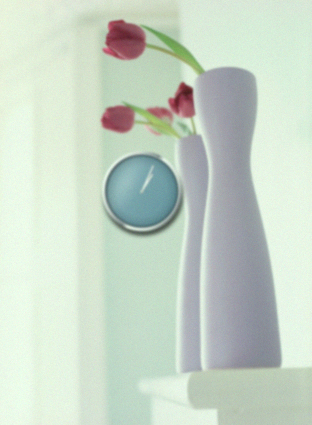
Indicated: **1:04**
